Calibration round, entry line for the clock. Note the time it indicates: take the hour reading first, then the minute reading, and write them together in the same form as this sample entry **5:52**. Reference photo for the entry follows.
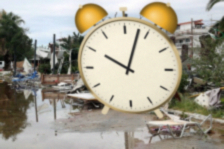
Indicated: **10:03**
